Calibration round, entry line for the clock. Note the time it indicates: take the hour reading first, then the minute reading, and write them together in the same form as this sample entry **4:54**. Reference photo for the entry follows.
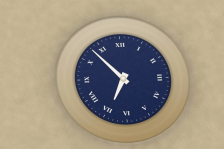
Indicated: **6:53**
